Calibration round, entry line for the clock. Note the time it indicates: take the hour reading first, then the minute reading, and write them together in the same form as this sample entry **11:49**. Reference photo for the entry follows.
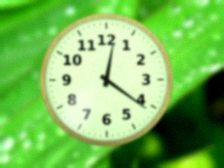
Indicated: **12:21**
